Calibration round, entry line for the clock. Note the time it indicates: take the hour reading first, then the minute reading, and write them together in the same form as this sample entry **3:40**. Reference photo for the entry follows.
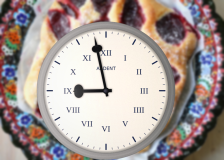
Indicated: **8:58**
